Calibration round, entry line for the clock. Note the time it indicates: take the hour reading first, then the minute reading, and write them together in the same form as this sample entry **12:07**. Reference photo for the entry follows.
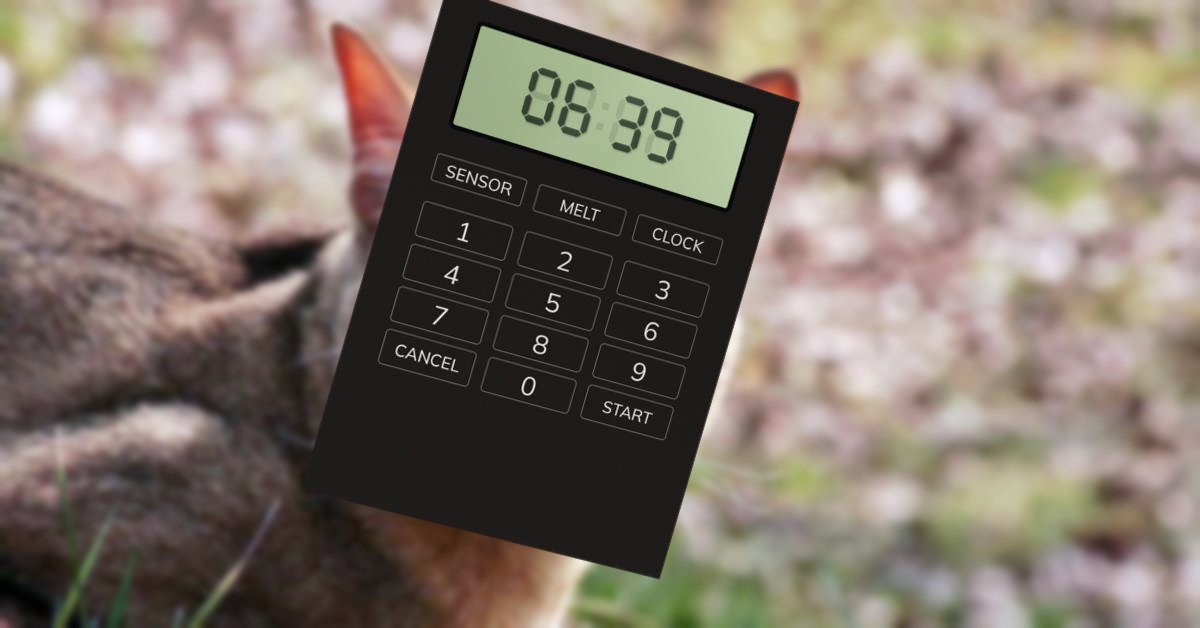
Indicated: **6:39**
